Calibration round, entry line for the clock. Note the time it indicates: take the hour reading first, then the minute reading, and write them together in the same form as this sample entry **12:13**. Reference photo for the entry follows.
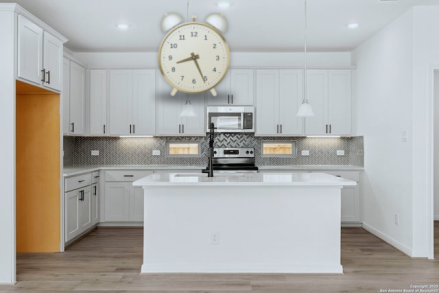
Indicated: **8:26**
